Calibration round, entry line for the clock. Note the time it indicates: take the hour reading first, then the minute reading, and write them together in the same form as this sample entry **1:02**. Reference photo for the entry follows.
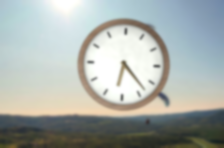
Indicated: **6:23**
